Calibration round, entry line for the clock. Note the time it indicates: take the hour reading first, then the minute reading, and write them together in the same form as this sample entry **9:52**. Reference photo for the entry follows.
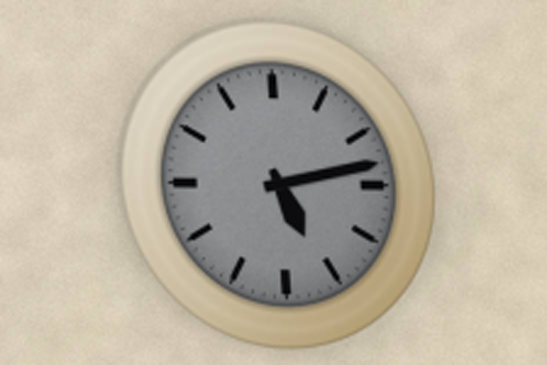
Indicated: **5:13**
